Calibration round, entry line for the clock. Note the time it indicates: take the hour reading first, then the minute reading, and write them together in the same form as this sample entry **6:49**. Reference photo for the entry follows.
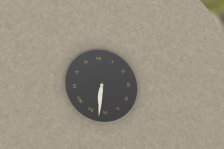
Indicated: **6:32**
